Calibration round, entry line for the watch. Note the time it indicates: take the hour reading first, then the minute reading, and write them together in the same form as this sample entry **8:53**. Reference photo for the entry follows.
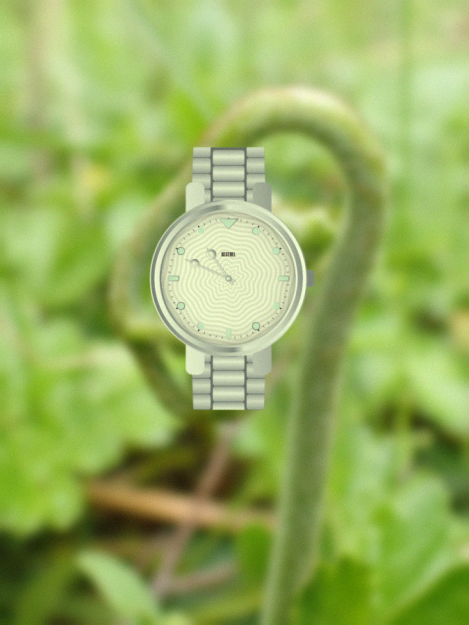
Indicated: **10:49**
